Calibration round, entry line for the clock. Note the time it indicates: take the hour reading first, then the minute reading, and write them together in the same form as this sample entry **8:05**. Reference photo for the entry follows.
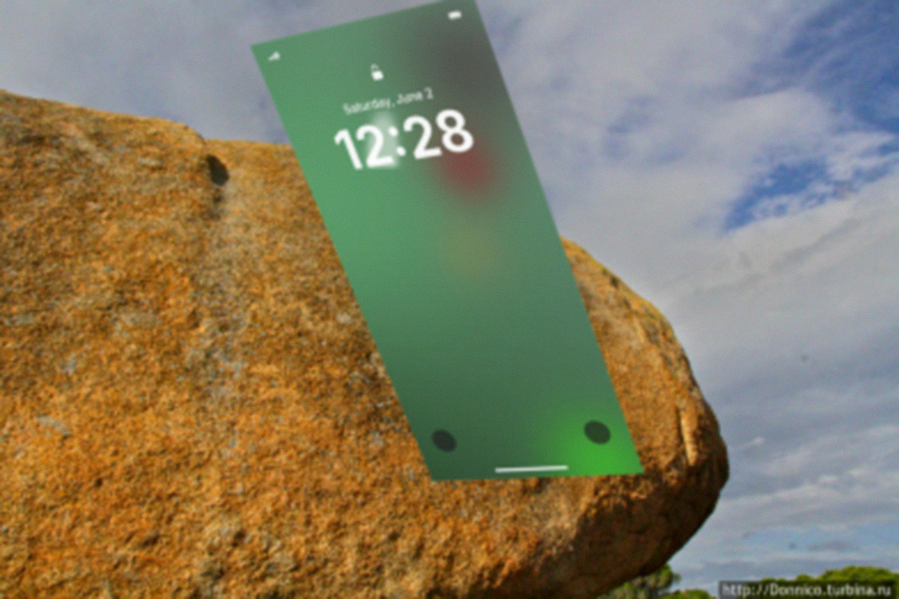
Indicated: **12:28**
